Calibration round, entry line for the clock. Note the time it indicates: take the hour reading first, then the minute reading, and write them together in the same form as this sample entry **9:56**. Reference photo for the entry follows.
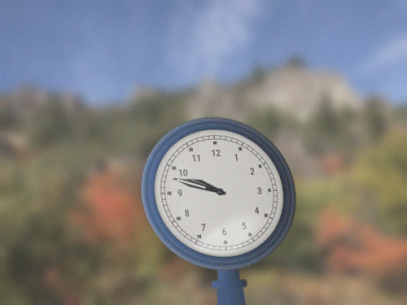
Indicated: **9:48**
